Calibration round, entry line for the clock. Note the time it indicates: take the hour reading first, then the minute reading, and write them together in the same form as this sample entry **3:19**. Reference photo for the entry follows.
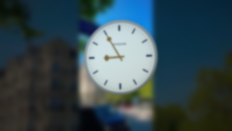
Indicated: **8:55**
